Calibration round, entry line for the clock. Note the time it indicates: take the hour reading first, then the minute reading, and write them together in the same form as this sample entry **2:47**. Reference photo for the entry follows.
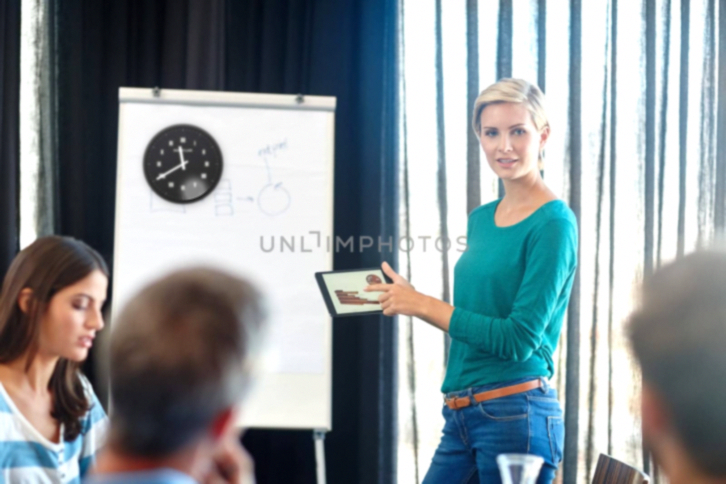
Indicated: **11:40**
